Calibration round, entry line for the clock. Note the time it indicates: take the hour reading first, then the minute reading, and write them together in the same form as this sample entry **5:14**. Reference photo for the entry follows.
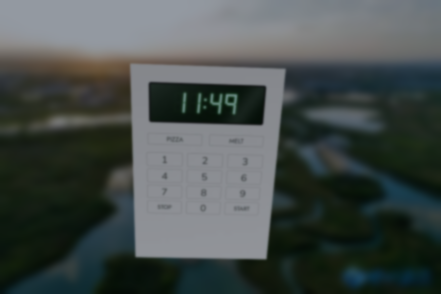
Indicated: **11:49**
